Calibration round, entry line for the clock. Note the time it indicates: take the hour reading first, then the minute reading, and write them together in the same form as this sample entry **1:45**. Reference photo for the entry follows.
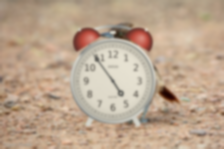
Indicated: **4:54**
